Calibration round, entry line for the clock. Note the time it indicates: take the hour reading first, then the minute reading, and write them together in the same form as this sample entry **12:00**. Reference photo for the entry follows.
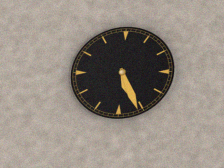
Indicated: **5:26**
